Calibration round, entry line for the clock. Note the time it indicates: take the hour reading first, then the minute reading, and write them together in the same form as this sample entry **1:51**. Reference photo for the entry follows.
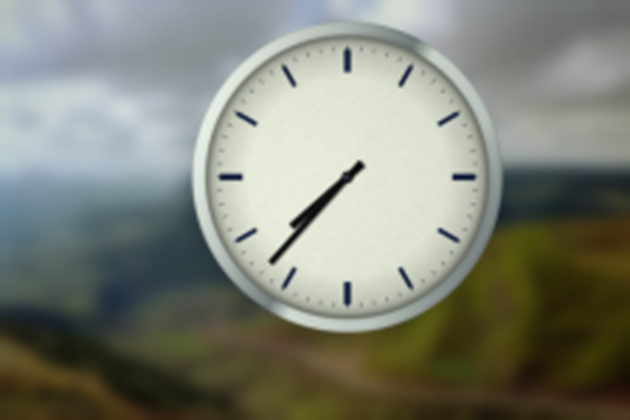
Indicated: **7:37**
